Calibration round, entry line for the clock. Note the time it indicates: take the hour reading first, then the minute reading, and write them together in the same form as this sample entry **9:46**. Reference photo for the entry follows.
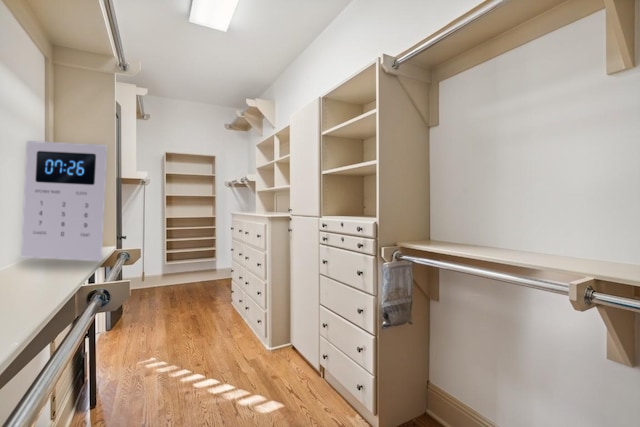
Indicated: **7:26**
